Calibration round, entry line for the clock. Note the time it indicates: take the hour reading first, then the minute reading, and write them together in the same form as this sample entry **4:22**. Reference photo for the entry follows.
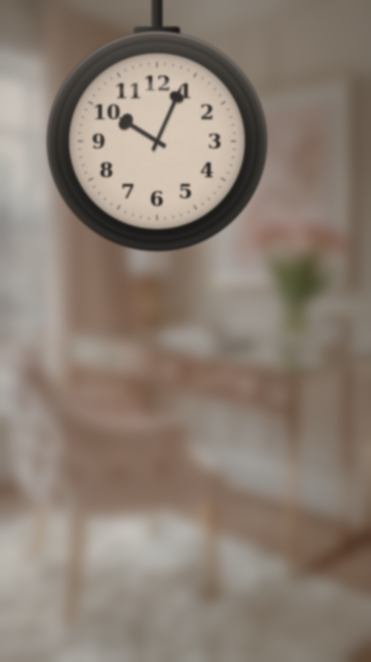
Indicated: **10:04**
